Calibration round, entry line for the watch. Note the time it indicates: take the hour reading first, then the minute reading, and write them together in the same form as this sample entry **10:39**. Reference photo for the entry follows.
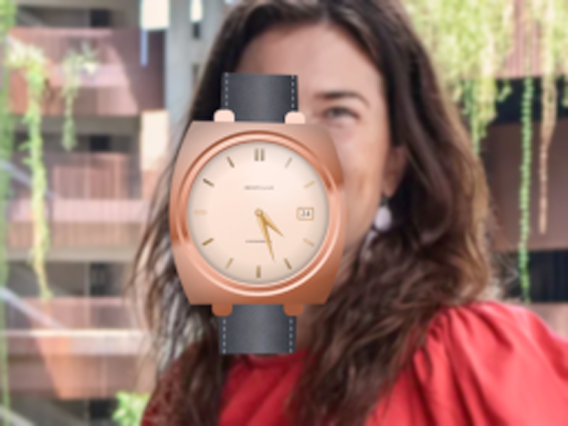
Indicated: **4:27**
